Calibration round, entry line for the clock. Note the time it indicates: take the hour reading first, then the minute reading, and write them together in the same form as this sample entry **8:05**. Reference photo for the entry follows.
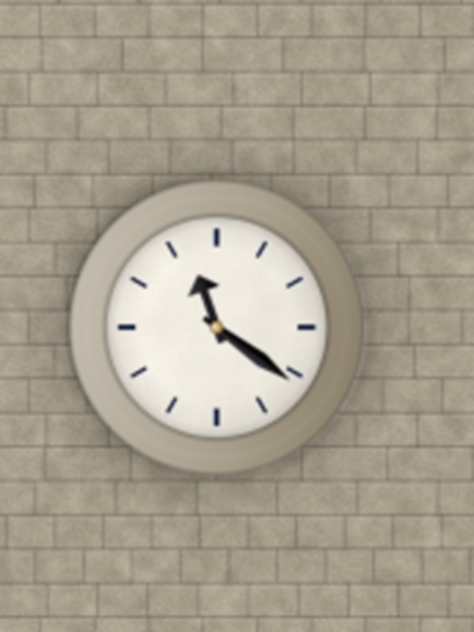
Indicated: **11:21**
